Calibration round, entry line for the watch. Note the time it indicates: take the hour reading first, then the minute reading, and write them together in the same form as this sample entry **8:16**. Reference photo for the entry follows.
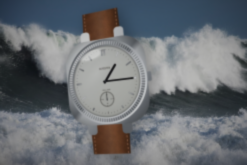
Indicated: **1:15**
